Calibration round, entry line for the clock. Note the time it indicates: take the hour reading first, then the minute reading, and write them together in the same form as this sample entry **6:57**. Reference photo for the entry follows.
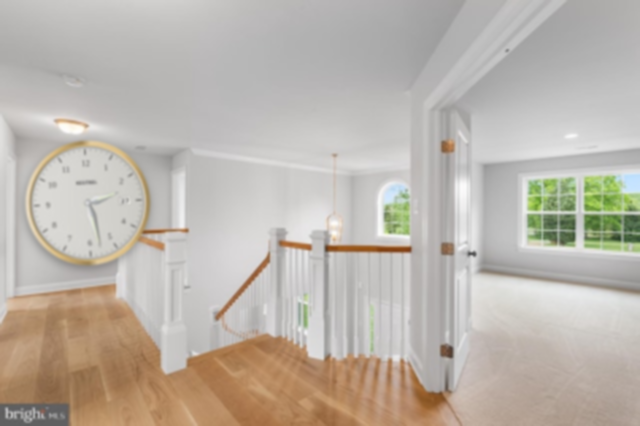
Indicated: **2:28**
